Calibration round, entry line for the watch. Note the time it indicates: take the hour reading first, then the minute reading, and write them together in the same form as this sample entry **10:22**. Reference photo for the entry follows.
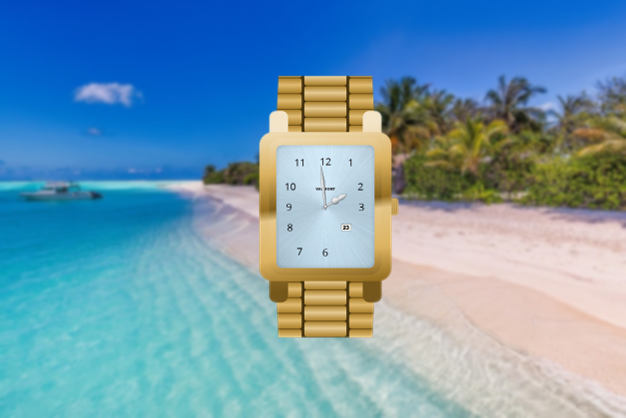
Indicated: **1:59**
